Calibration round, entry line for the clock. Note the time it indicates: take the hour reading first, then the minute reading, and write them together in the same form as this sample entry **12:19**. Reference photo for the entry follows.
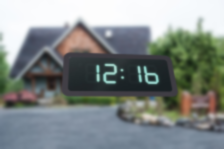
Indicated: **12:16**
